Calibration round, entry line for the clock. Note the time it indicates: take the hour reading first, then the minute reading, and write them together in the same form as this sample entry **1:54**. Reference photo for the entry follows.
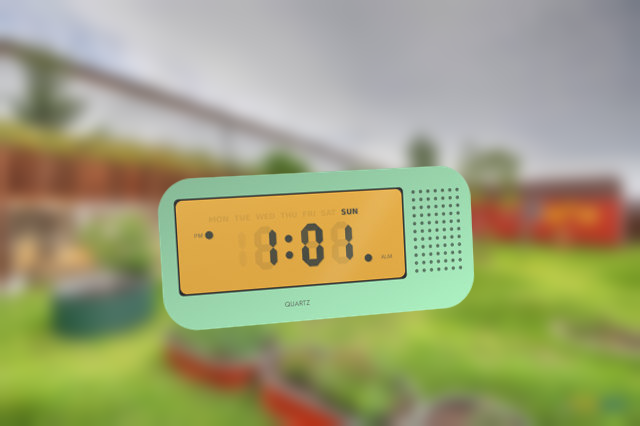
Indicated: **1:01**
